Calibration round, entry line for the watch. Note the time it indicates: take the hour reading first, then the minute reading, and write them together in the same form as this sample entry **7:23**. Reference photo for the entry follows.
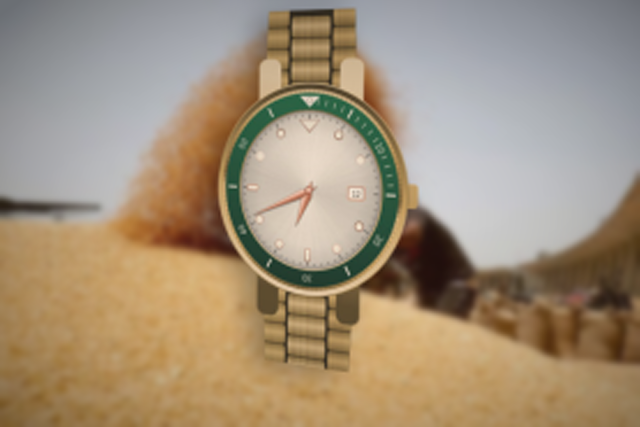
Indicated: **6:41**
